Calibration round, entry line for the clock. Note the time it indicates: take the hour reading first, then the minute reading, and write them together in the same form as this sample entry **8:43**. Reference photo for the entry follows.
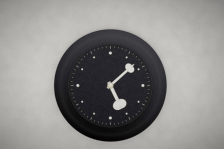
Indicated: **5:08**
